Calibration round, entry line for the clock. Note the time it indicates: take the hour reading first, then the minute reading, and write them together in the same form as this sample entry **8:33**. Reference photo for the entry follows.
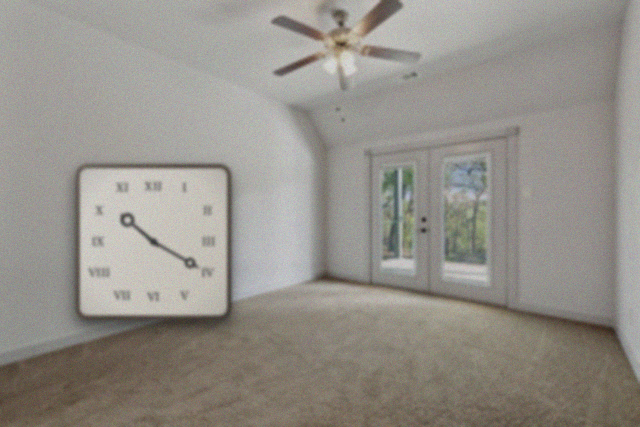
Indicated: **10:20**
